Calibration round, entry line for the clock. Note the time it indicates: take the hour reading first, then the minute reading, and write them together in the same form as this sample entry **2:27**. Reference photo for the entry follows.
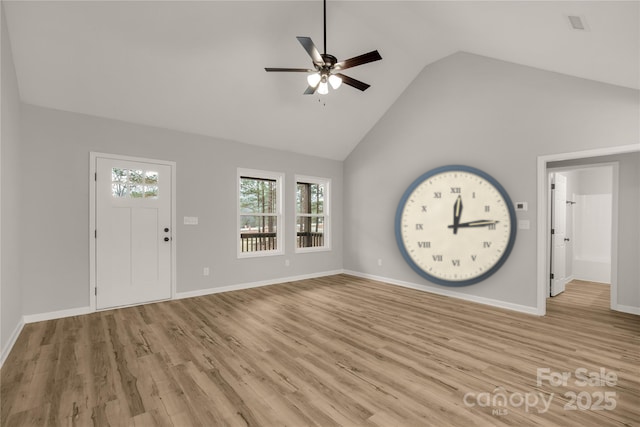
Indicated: **12:14**
